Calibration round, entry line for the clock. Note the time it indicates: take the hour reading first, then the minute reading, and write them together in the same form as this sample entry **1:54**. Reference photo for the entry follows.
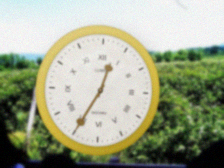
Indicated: **12:35**
